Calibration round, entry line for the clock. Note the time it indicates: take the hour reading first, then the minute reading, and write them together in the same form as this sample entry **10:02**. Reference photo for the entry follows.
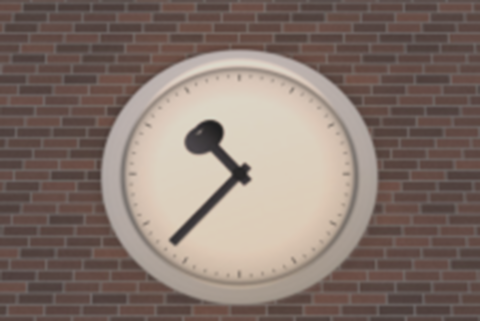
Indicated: **10:37**
